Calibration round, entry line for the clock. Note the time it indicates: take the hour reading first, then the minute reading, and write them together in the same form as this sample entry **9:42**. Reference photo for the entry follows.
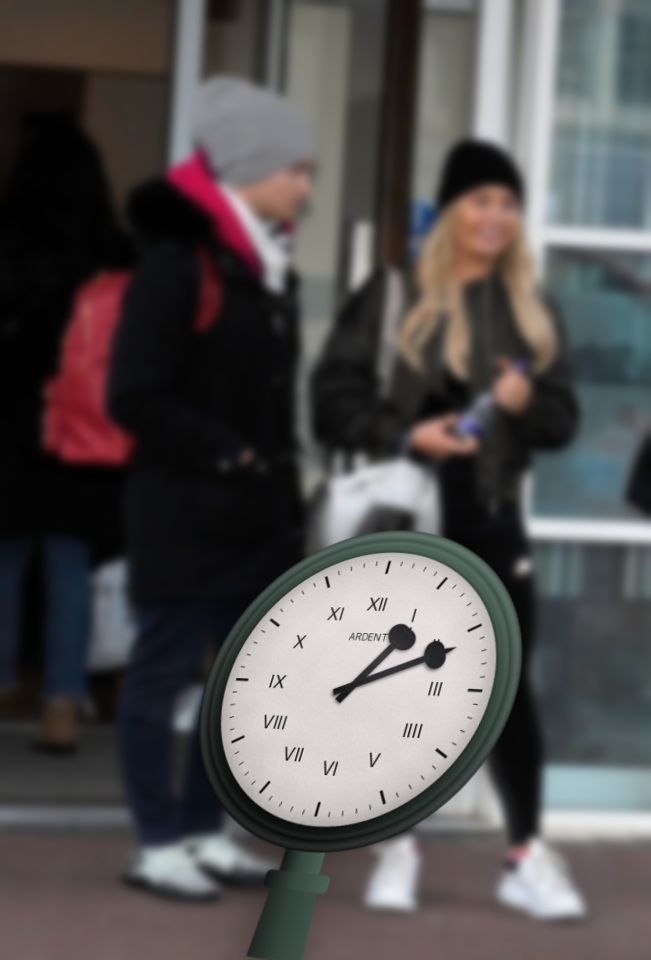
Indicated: **1:11**
